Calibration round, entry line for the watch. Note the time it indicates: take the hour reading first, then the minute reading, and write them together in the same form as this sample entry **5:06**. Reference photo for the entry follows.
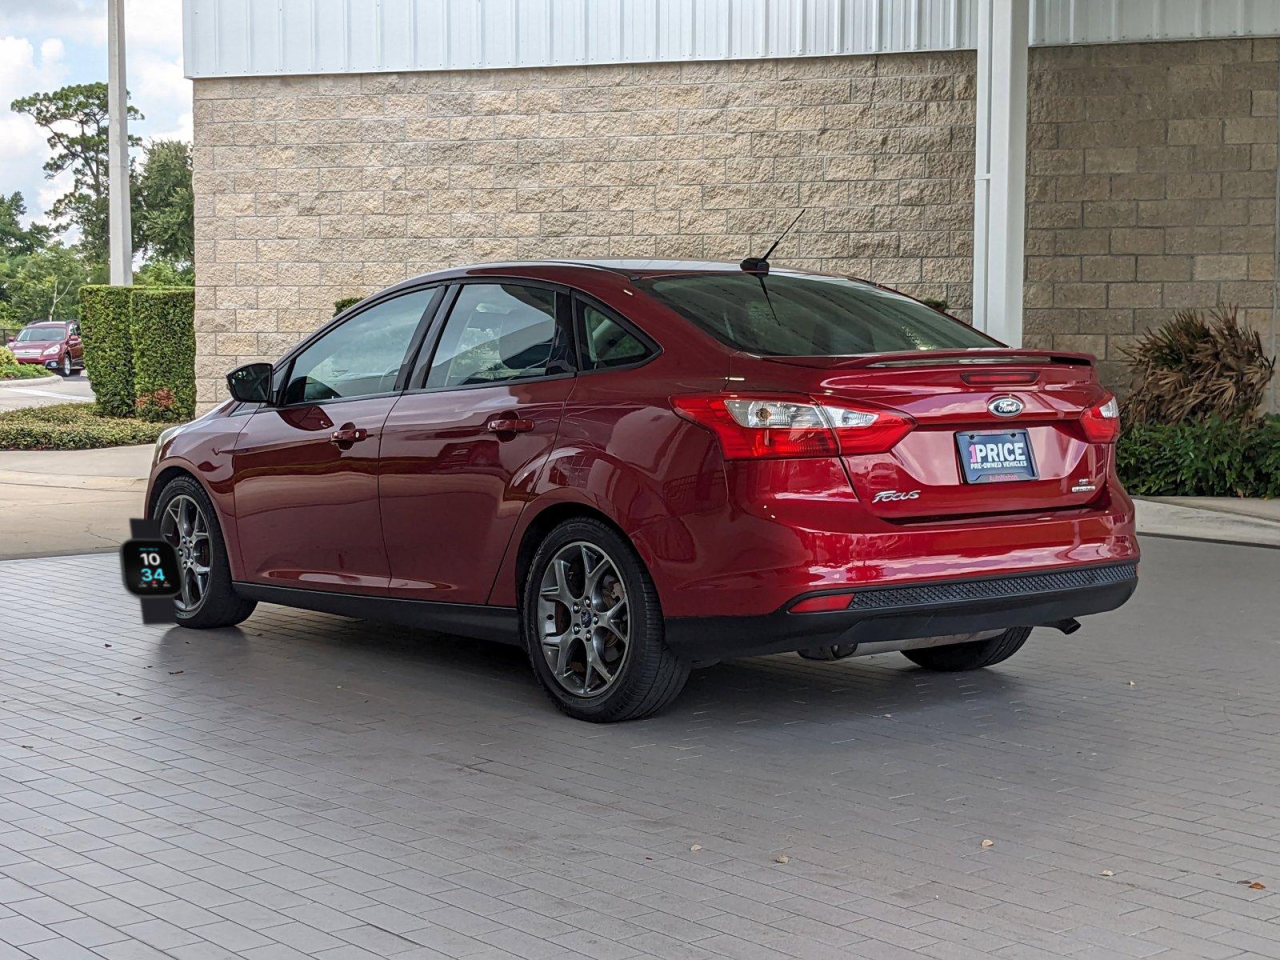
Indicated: **10:34**
